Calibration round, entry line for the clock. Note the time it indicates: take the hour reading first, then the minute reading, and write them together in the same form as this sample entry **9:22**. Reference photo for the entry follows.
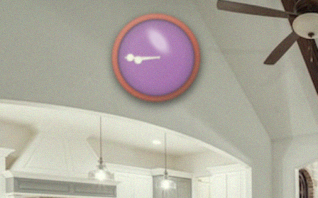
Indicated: **8:45**
